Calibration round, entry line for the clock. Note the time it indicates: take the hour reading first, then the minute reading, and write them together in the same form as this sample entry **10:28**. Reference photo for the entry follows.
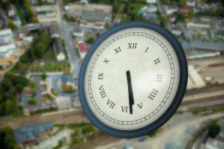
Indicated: **5:28**
